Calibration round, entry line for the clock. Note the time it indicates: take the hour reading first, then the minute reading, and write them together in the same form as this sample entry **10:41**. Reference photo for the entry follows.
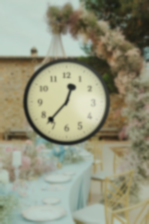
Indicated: **12:37**
